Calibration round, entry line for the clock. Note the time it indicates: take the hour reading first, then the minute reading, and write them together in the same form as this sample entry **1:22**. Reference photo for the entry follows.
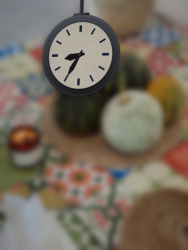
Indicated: **8:35**
